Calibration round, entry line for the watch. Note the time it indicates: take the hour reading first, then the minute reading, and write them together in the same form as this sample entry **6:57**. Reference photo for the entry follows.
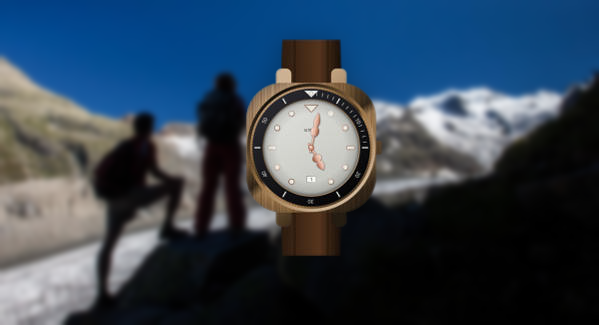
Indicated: **5:02**
